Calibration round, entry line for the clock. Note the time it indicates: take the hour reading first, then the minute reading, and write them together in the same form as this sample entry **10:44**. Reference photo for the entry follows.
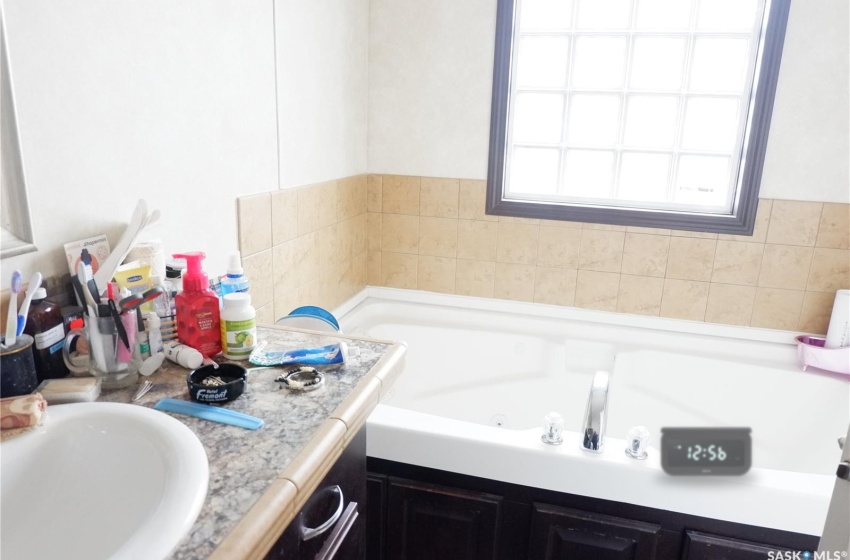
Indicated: **12:56**
